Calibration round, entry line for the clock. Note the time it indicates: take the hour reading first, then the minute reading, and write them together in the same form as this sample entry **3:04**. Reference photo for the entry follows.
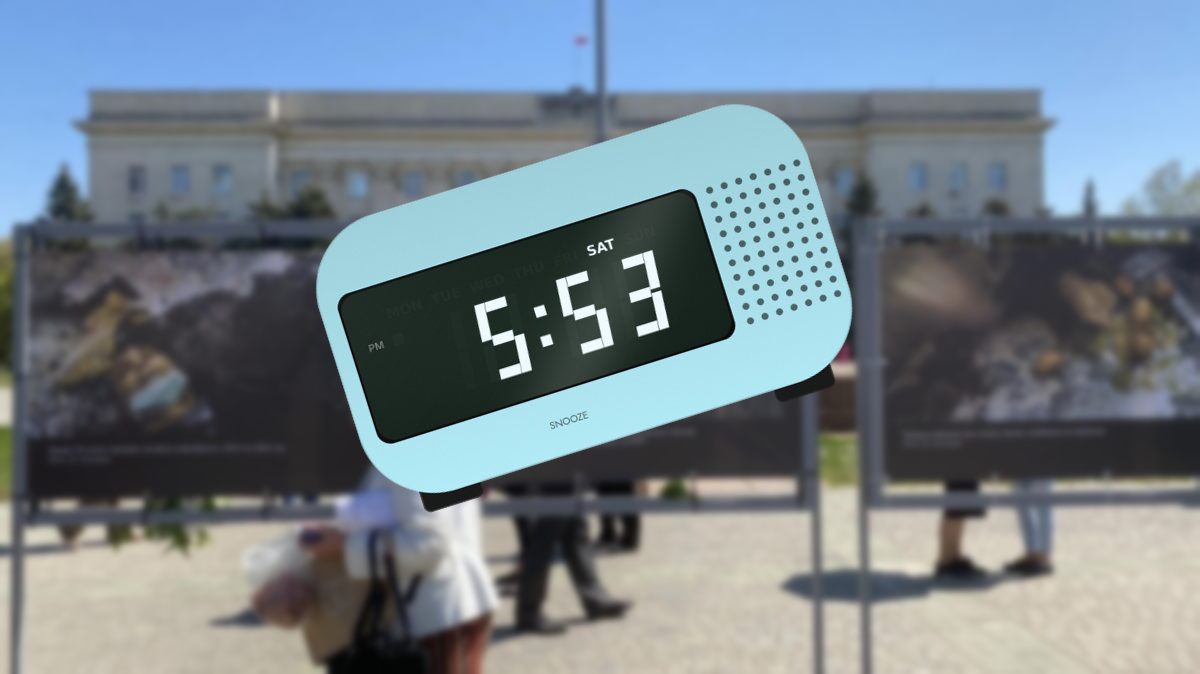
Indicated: **5:53**
